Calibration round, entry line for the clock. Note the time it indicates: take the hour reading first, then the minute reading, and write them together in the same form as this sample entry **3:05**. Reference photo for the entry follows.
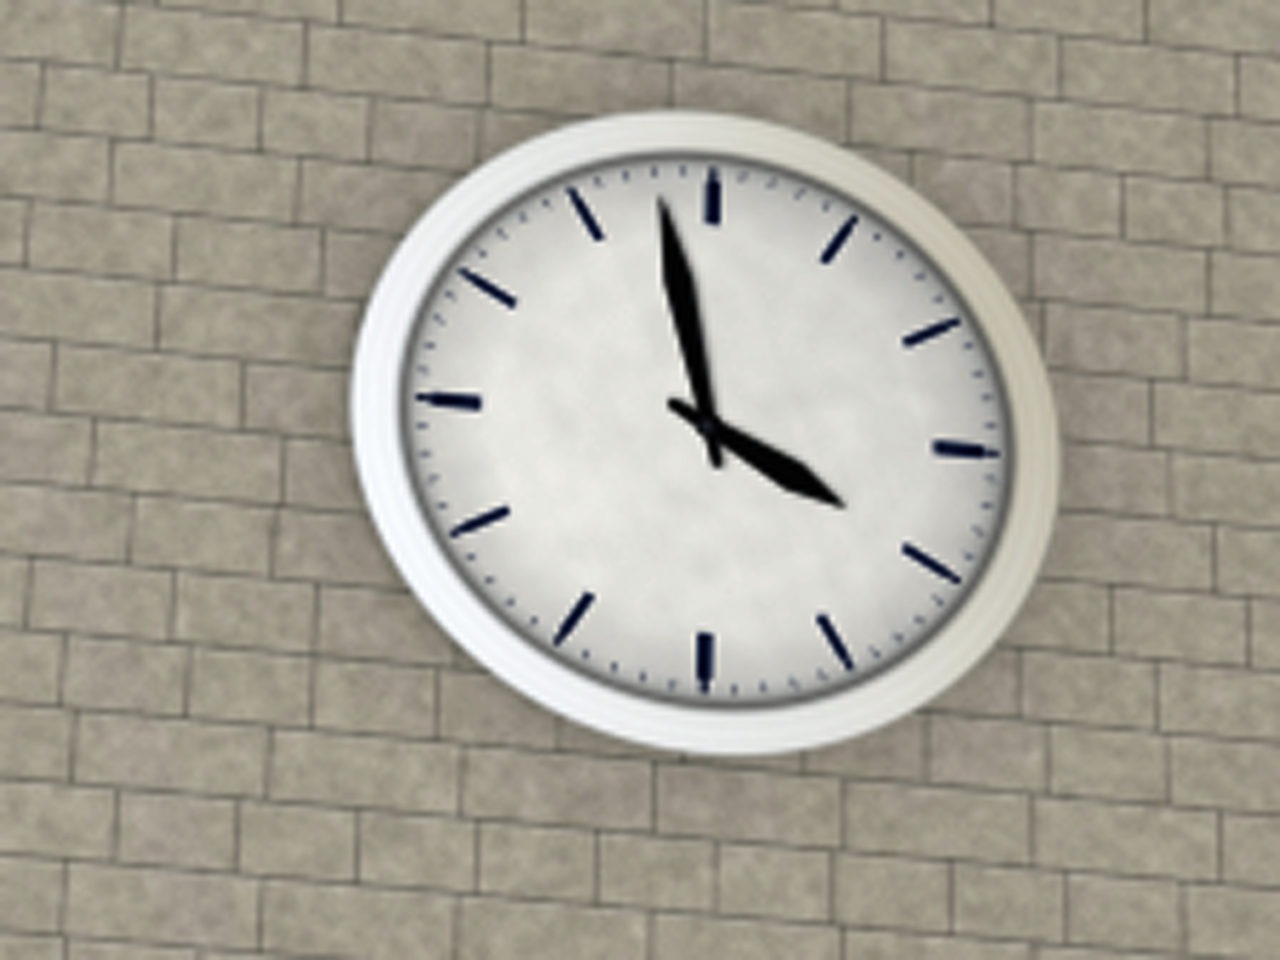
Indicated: **3:58**
